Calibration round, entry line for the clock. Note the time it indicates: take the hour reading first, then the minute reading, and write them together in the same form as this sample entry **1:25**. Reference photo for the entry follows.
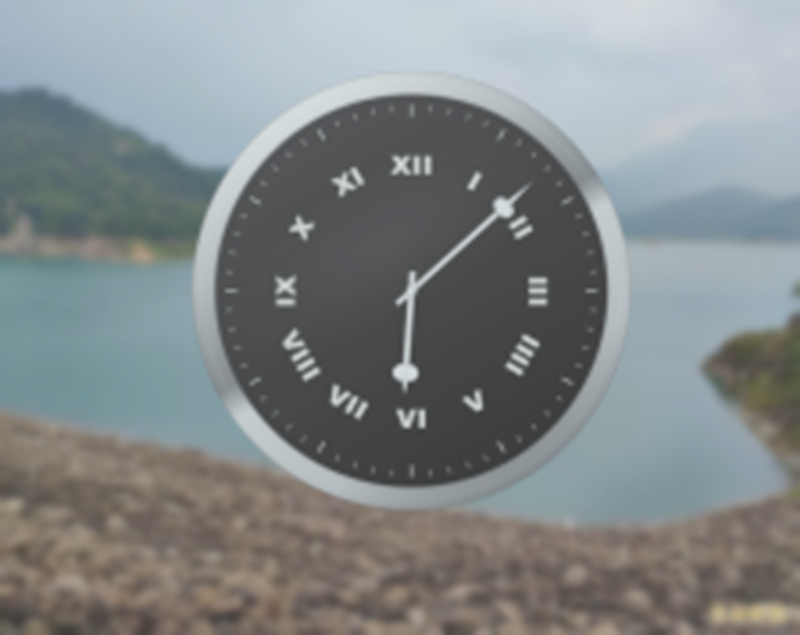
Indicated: **6:08**
